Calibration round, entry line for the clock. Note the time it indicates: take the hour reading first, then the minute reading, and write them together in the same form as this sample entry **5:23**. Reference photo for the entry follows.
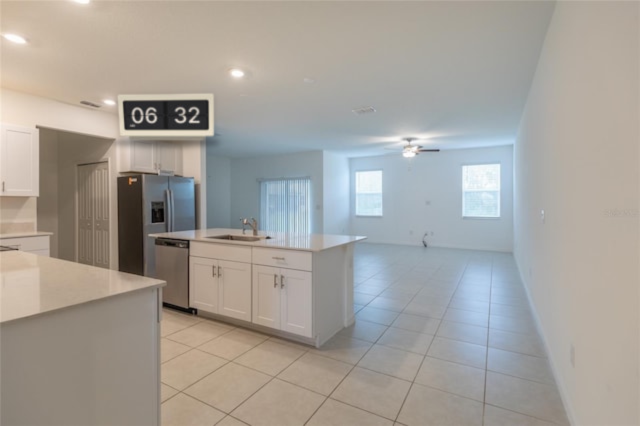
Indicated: **6:32**
